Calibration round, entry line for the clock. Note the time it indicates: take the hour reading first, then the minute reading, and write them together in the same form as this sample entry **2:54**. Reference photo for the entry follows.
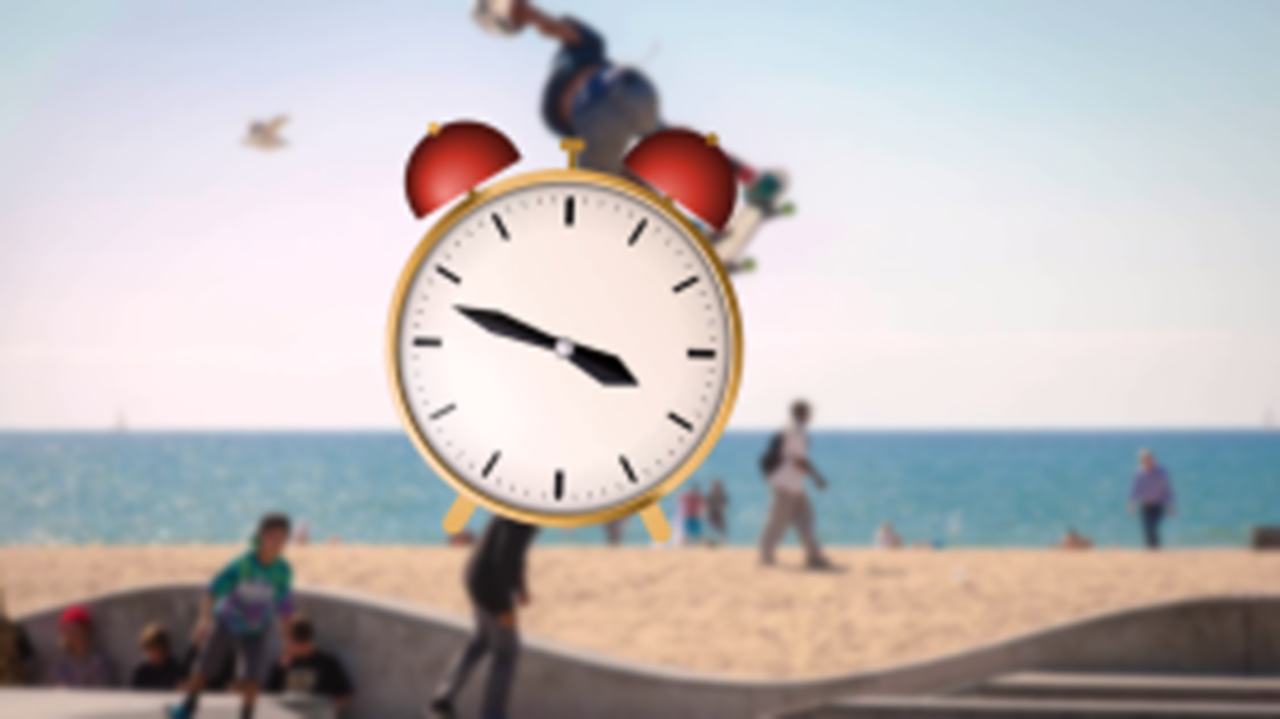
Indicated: **3:48**
